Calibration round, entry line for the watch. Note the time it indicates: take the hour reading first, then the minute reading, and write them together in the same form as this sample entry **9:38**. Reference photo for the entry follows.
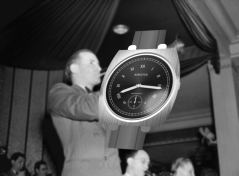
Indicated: **8:16**
